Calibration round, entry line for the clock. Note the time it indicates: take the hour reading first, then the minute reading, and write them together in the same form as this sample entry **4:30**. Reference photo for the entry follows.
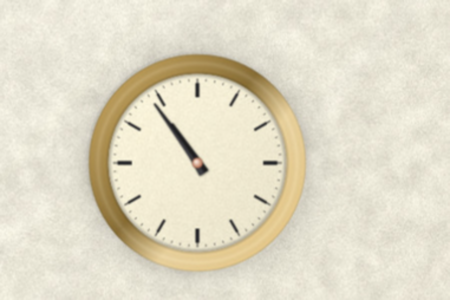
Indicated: **10:54**
